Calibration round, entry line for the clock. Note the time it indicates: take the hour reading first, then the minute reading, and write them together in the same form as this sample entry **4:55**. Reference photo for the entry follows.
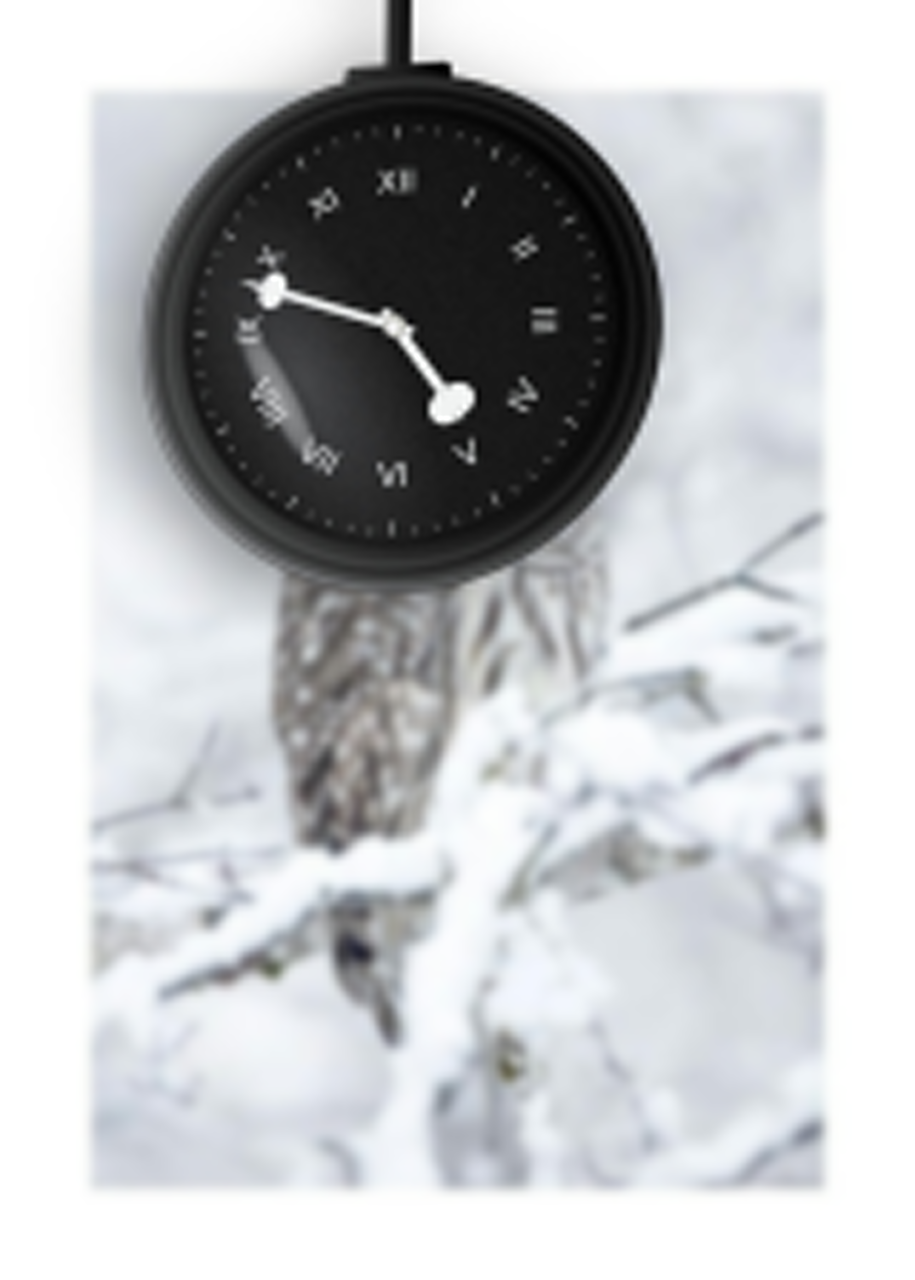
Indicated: **4:48**
